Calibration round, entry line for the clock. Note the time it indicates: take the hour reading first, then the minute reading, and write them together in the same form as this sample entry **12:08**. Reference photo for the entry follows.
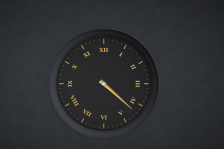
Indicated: **4:22**
